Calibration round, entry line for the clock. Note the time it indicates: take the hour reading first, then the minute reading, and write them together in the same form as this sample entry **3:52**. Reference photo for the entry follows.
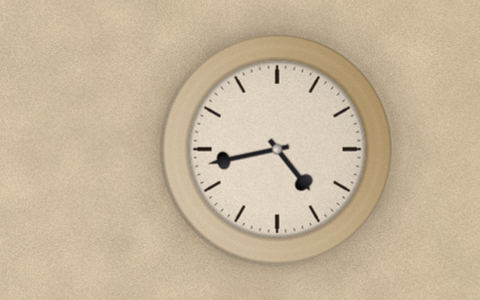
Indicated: **4:43**
